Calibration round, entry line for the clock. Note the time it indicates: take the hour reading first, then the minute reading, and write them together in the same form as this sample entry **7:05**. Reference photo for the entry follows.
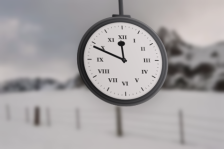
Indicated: **11:49**
